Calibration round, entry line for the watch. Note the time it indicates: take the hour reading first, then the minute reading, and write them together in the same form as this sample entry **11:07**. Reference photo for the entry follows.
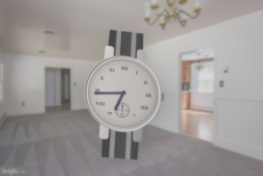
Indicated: **6:44**
